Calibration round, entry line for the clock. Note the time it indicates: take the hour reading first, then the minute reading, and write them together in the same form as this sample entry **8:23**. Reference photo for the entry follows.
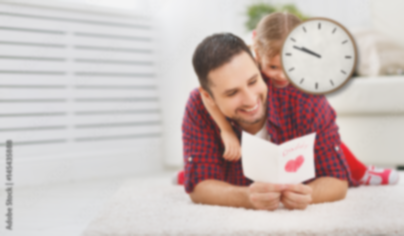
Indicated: **9:48**
